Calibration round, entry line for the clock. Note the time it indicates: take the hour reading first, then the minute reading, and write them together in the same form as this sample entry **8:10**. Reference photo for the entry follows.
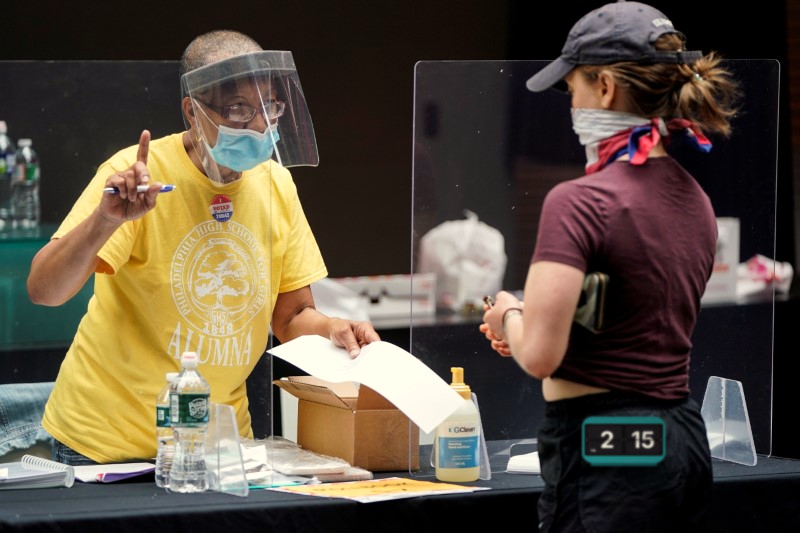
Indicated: **2:15**
